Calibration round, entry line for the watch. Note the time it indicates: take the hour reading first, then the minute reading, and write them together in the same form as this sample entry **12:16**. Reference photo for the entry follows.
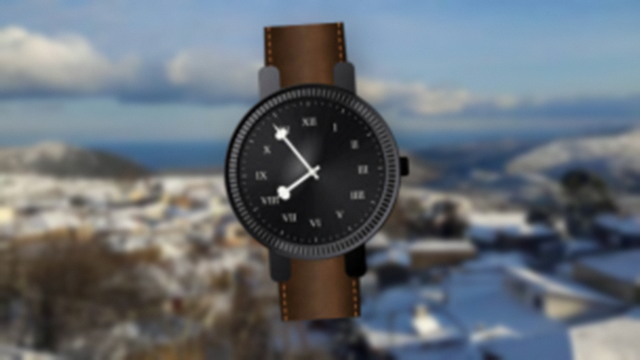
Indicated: **7:54**
